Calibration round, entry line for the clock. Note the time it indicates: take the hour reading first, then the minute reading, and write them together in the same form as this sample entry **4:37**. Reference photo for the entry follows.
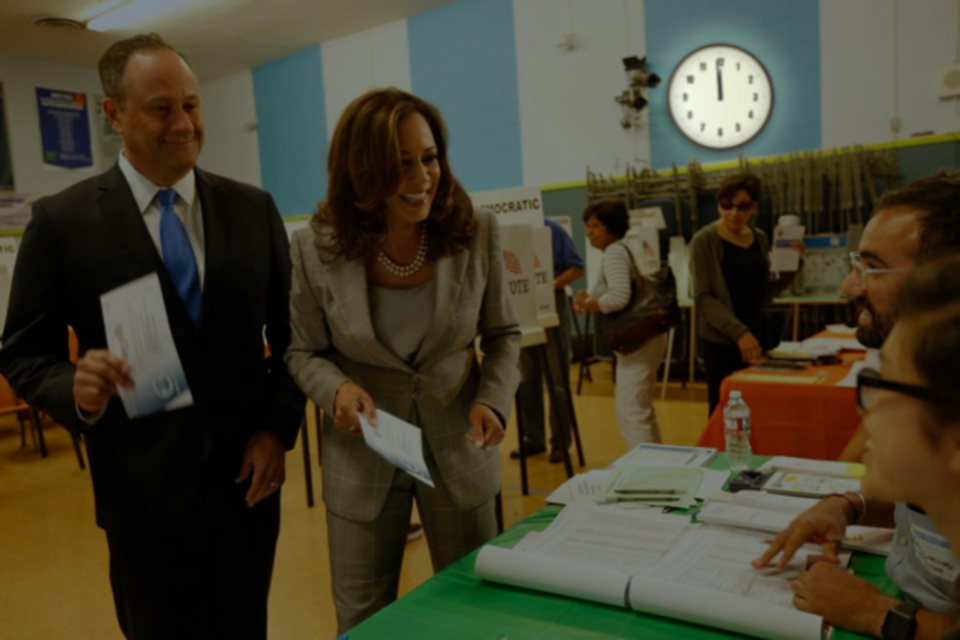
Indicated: **11:59**
